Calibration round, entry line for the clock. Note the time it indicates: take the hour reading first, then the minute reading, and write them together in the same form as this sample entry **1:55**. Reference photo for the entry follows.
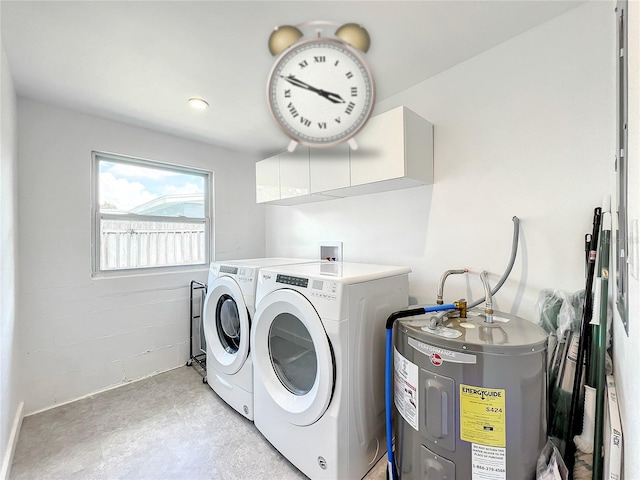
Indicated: **3:49**
